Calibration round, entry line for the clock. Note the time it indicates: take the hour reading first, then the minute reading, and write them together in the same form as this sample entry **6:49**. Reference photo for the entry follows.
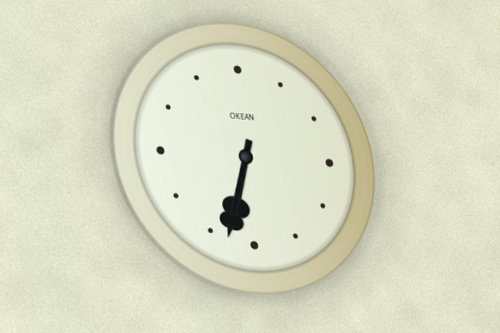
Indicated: **6:33**
